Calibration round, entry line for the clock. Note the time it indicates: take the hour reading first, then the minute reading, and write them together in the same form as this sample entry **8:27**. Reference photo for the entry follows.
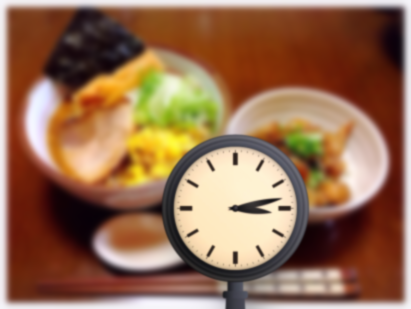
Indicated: **3:13**
